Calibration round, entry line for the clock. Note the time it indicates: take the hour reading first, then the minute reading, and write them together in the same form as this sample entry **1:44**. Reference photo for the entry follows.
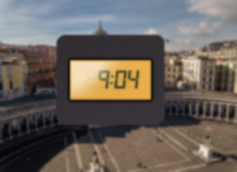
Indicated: **9:04**
